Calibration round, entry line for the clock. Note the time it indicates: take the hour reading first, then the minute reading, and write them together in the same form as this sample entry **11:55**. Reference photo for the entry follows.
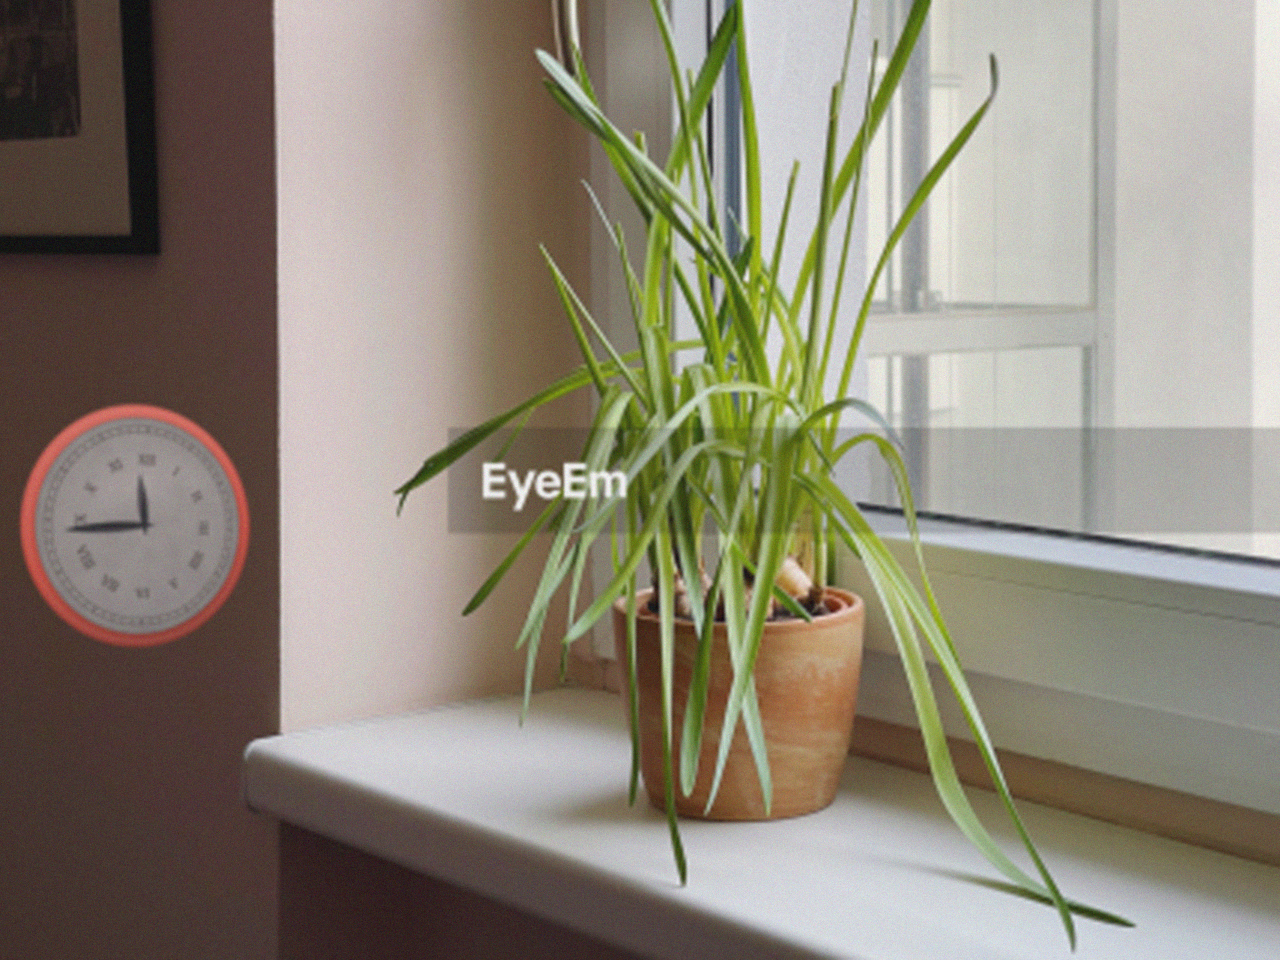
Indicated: **11:44**
